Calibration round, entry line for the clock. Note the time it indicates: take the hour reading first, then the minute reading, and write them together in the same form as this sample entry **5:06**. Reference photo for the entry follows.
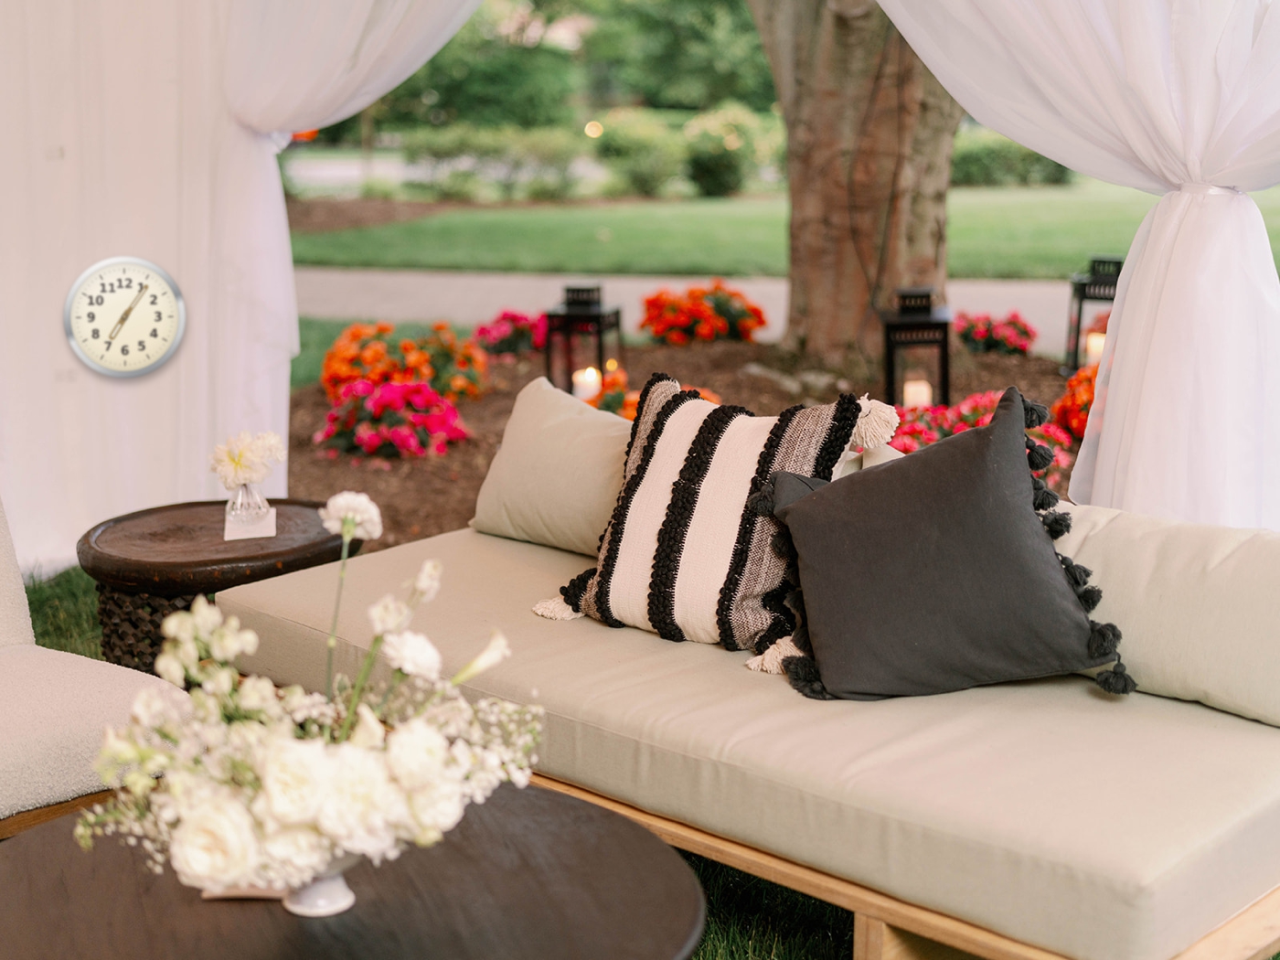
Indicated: **7:06**
